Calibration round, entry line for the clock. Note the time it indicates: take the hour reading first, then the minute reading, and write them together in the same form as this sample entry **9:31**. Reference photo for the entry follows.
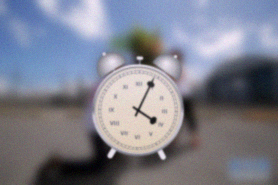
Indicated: **4:04**
